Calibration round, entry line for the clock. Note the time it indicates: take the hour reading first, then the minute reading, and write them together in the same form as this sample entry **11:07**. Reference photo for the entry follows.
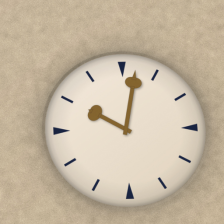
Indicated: **10:02**
